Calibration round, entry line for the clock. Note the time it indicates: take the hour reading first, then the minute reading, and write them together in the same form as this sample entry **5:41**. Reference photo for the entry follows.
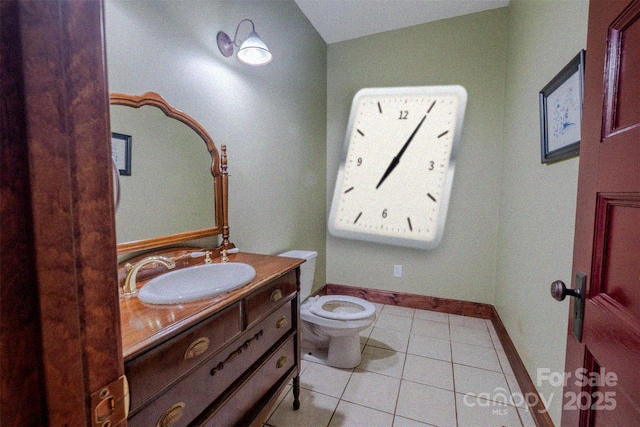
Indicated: **7:05**
